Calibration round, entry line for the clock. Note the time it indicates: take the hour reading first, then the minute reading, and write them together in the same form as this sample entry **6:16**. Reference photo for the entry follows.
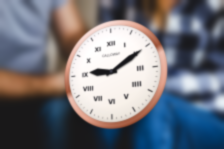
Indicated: **9:10**
